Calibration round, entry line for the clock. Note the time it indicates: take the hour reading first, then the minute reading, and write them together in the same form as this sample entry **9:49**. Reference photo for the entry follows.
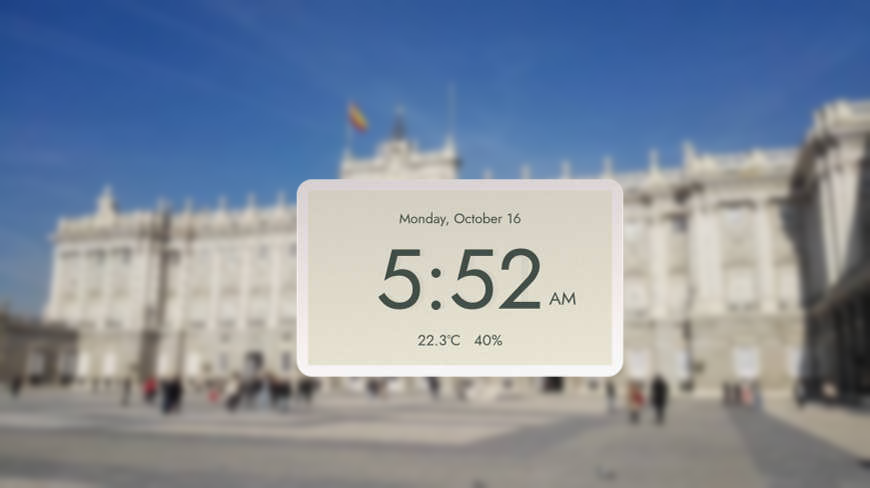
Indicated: **5:52**
